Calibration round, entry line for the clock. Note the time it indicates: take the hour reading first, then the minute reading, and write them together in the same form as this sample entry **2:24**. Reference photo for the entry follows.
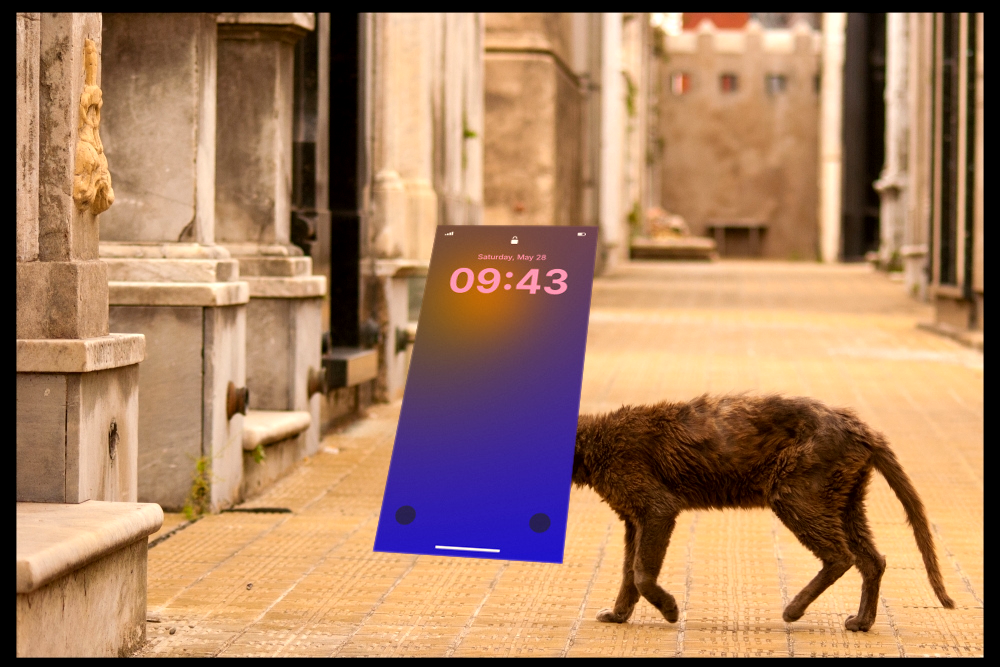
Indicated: **9:43**
